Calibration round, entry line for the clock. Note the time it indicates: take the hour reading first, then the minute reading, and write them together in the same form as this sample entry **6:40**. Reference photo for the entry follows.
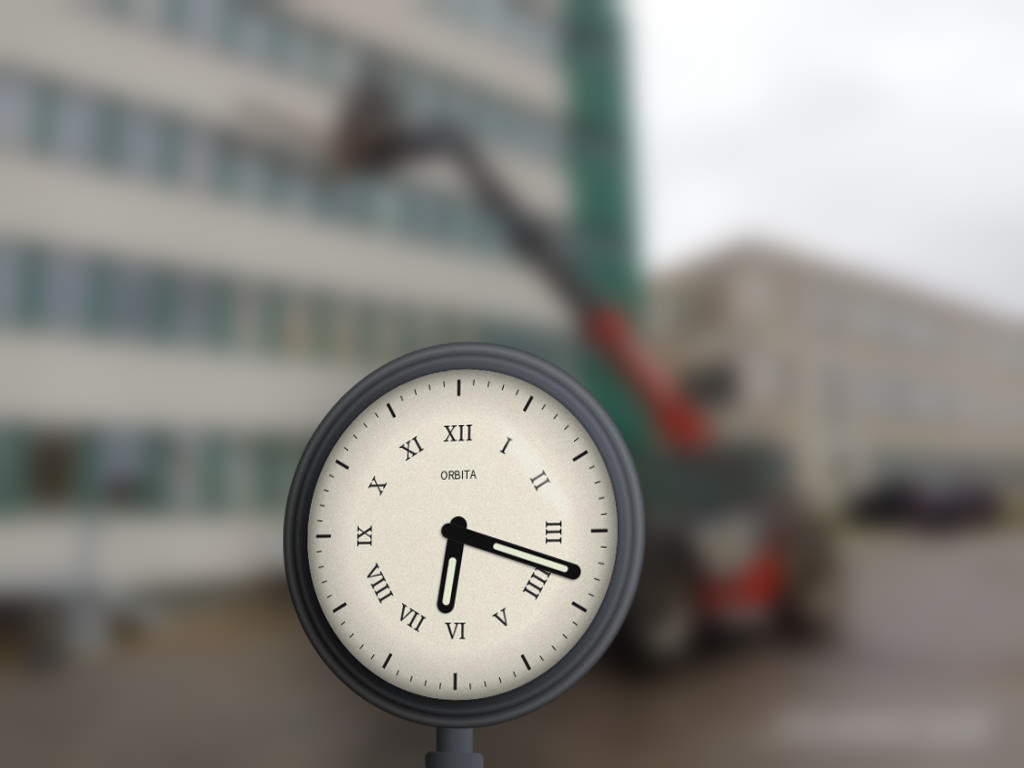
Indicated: **6:18**
